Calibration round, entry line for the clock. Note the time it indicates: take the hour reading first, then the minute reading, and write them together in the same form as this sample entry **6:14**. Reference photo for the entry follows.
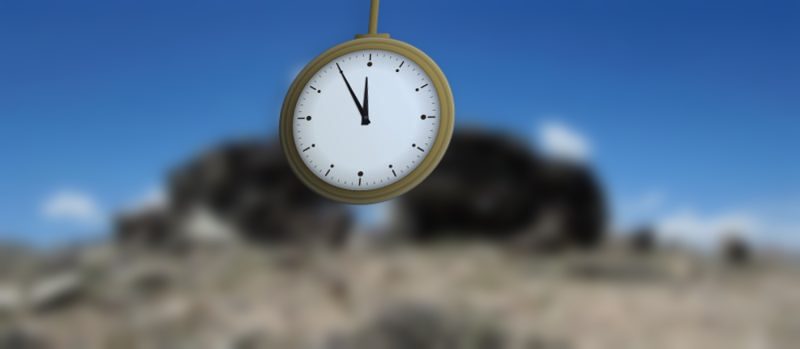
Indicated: **11:55**
